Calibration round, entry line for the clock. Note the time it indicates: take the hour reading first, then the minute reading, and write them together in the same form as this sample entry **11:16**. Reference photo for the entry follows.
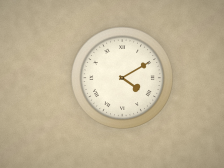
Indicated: **4:10**
